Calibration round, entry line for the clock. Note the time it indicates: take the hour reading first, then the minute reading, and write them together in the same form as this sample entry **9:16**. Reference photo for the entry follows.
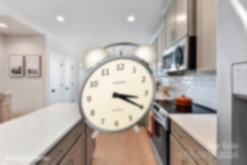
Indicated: **3:20**
